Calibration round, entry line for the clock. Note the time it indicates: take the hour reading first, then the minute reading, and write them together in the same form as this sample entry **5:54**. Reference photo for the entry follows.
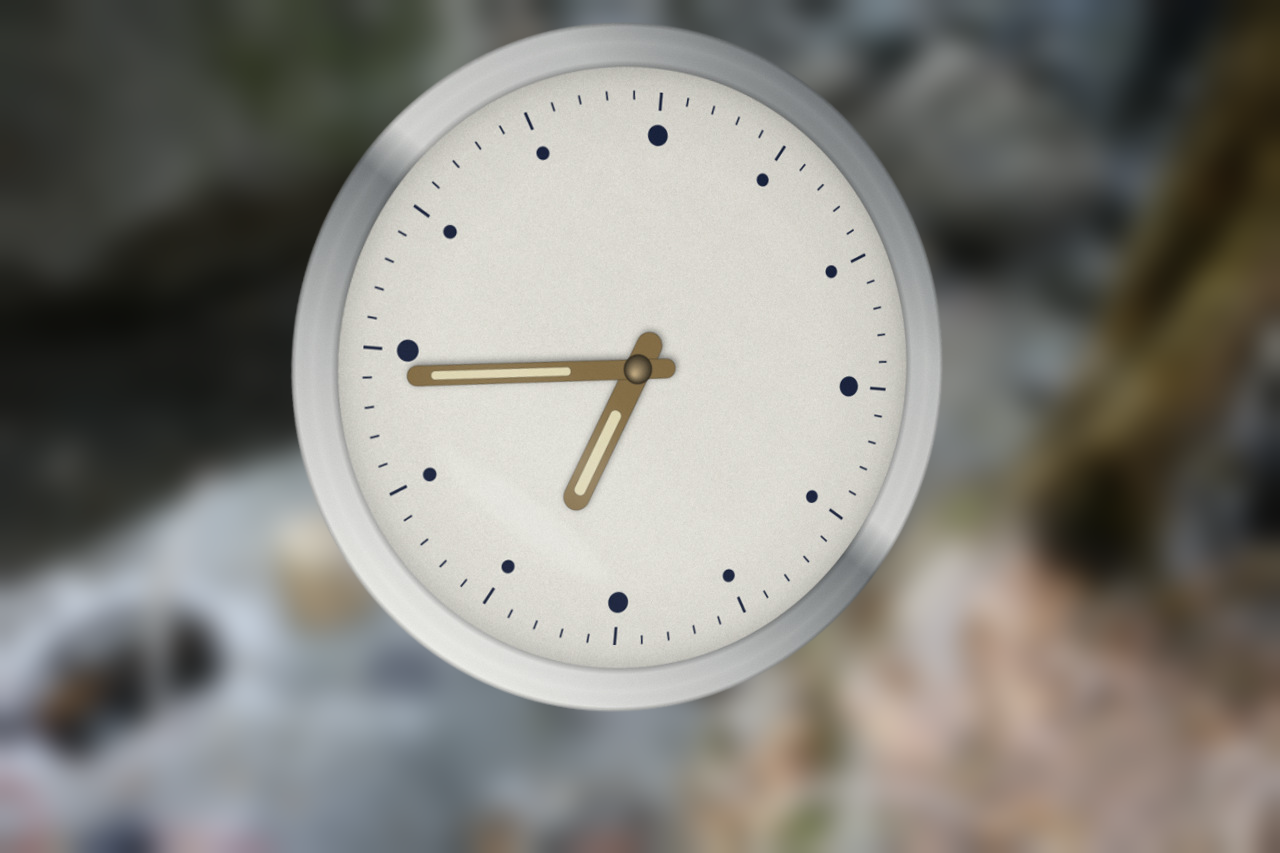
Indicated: **6:44**
